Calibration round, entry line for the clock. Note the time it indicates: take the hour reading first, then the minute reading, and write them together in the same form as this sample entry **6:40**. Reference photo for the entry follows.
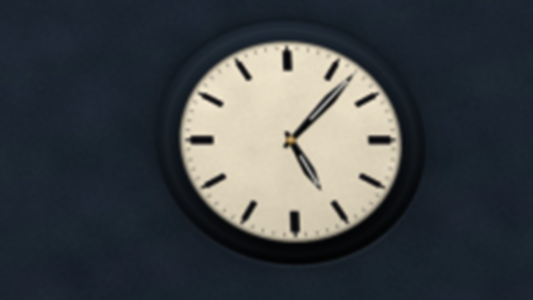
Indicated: **5:07**
